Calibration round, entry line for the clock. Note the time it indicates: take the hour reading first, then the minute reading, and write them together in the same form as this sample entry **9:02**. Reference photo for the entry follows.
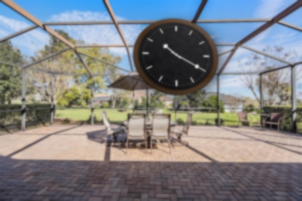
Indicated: **10:20**
